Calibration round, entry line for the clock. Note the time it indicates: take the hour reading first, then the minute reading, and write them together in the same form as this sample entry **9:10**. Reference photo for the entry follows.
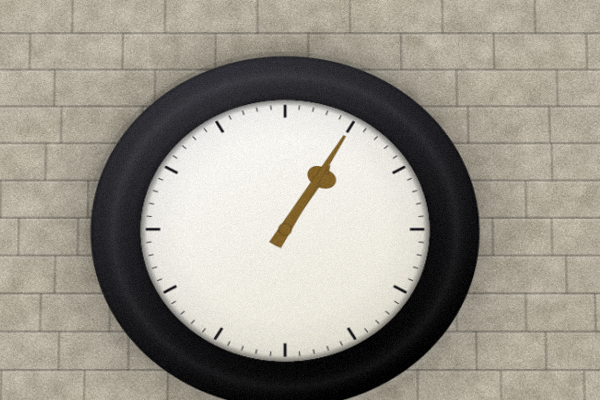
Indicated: **1:05**
